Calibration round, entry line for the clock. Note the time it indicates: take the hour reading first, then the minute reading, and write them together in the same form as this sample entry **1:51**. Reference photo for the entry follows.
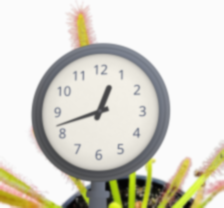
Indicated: **12:42**
